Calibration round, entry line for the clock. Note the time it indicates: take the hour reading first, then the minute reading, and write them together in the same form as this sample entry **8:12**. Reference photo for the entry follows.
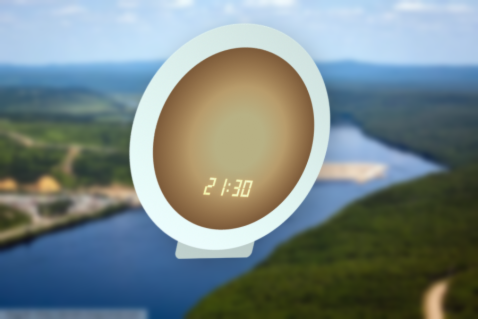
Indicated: **21:30**
